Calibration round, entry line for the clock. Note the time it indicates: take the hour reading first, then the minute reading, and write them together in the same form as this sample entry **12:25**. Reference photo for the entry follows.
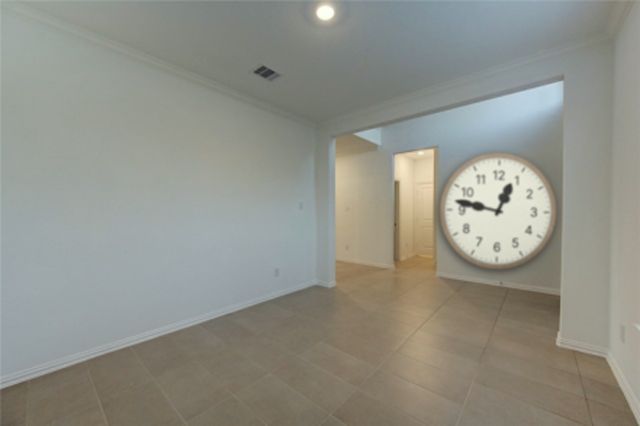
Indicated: **12:47**
